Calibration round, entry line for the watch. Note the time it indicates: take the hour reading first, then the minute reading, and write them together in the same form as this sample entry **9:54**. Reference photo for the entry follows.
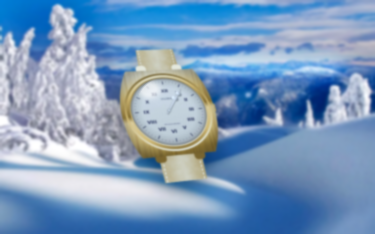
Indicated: **1:06**
